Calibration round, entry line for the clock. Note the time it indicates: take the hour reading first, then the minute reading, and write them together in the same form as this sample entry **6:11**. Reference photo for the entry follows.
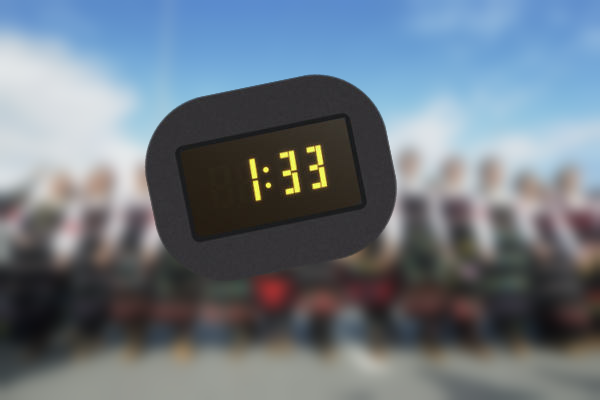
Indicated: **1:33**
